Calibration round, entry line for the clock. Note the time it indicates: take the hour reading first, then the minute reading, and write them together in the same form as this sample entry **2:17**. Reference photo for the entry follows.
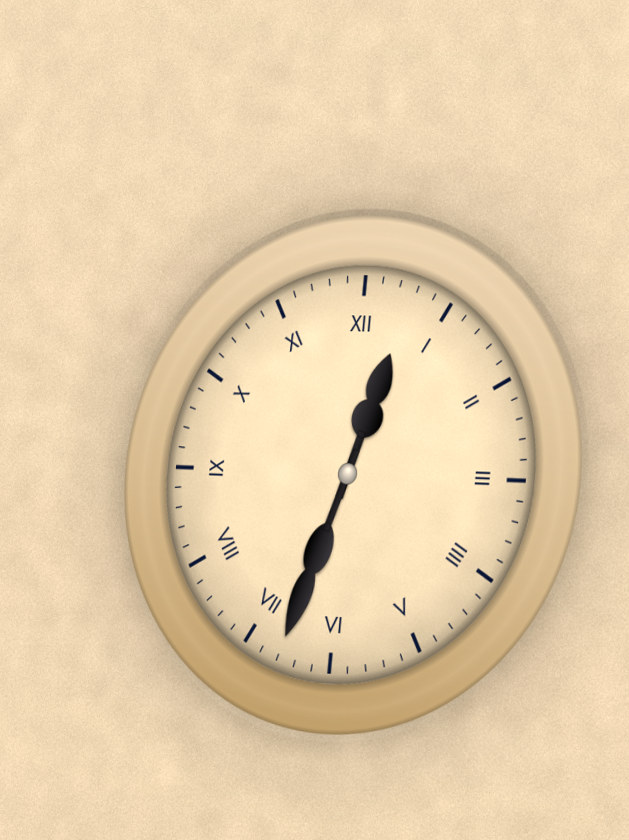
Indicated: **12:33**
